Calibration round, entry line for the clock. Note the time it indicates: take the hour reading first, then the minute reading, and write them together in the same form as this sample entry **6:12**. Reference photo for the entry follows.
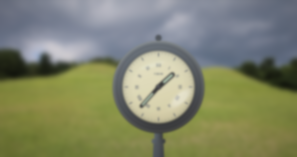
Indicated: **1:37**
